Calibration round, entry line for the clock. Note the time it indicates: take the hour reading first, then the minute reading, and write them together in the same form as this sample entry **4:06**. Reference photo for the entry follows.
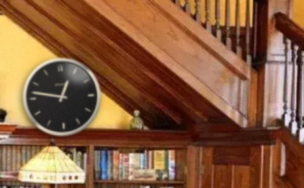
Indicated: **12:47**
